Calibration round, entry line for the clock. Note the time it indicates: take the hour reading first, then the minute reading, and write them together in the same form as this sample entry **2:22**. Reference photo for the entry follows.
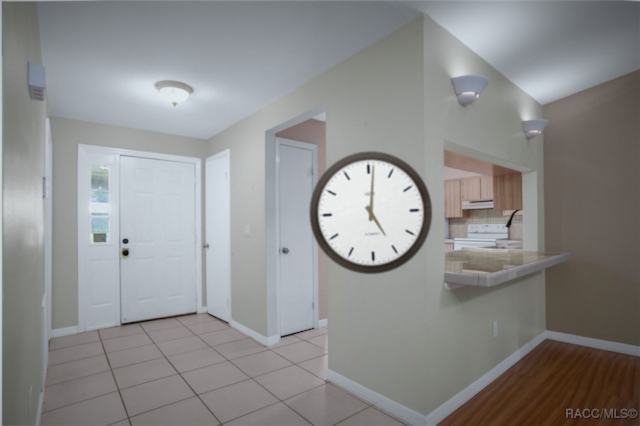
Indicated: **5:01**
